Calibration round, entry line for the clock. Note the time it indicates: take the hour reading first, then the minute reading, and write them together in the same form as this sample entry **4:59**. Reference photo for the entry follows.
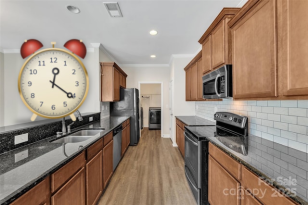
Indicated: **12:21**
